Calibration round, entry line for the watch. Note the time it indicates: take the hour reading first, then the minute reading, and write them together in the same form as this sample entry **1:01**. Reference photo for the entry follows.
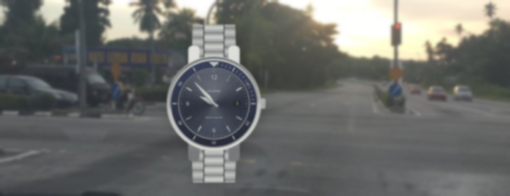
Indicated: **9:53**
